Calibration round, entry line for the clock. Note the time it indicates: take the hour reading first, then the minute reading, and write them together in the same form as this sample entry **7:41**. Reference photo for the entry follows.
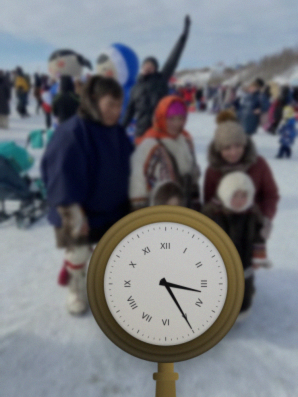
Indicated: **3:25**
